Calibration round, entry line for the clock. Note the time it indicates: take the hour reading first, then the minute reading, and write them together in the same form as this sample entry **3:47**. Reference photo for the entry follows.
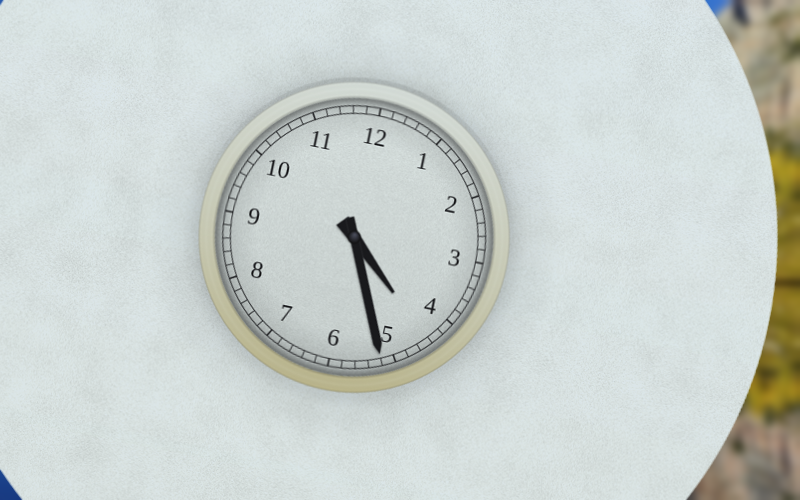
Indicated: **4:26**
